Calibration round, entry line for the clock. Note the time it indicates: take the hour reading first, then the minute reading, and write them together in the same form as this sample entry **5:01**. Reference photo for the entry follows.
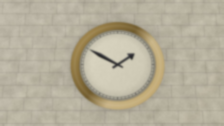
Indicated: **1:50**
